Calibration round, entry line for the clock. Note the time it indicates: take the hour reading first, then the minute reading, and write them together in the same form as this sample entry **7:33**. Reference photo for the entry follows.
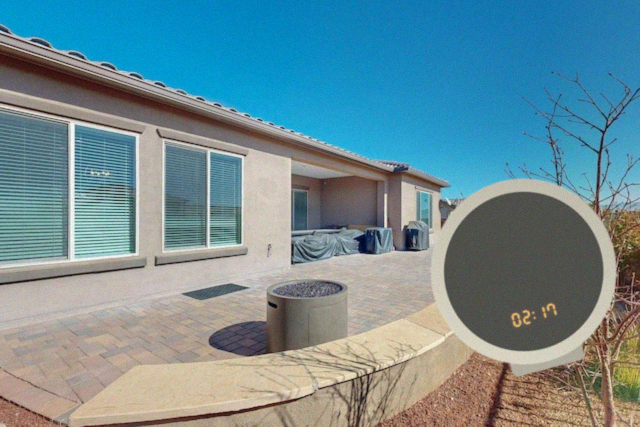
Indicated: **2:17**
